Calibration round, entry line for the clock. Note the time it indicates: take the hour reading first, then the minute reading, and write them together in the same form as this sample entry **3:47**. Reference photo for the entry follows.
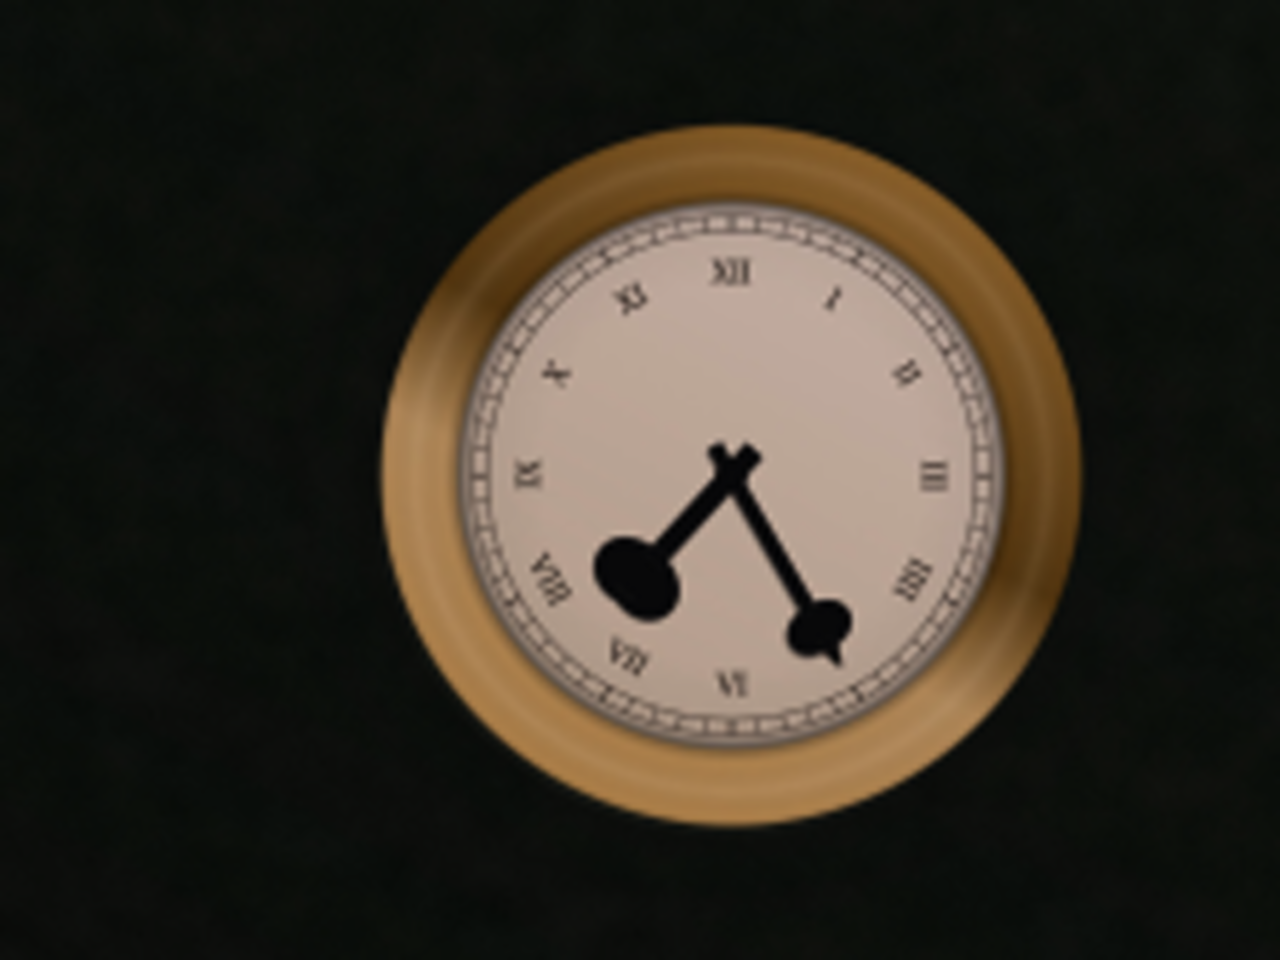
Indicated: **7:25**
